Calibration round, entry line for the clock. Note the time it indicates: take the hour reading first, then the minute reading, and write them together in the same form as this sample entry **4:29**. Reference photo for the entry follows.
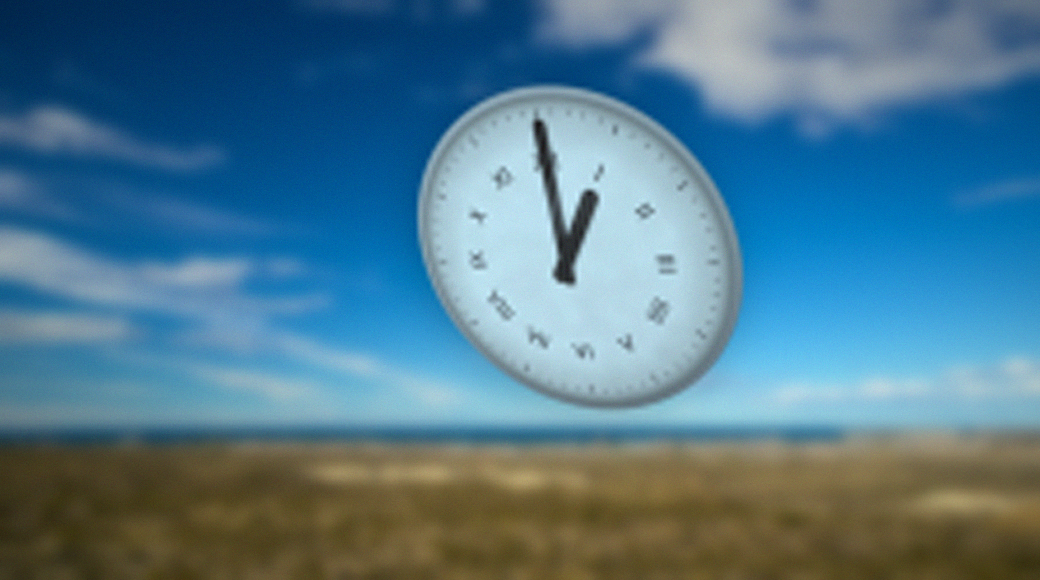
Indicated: **1:00**
